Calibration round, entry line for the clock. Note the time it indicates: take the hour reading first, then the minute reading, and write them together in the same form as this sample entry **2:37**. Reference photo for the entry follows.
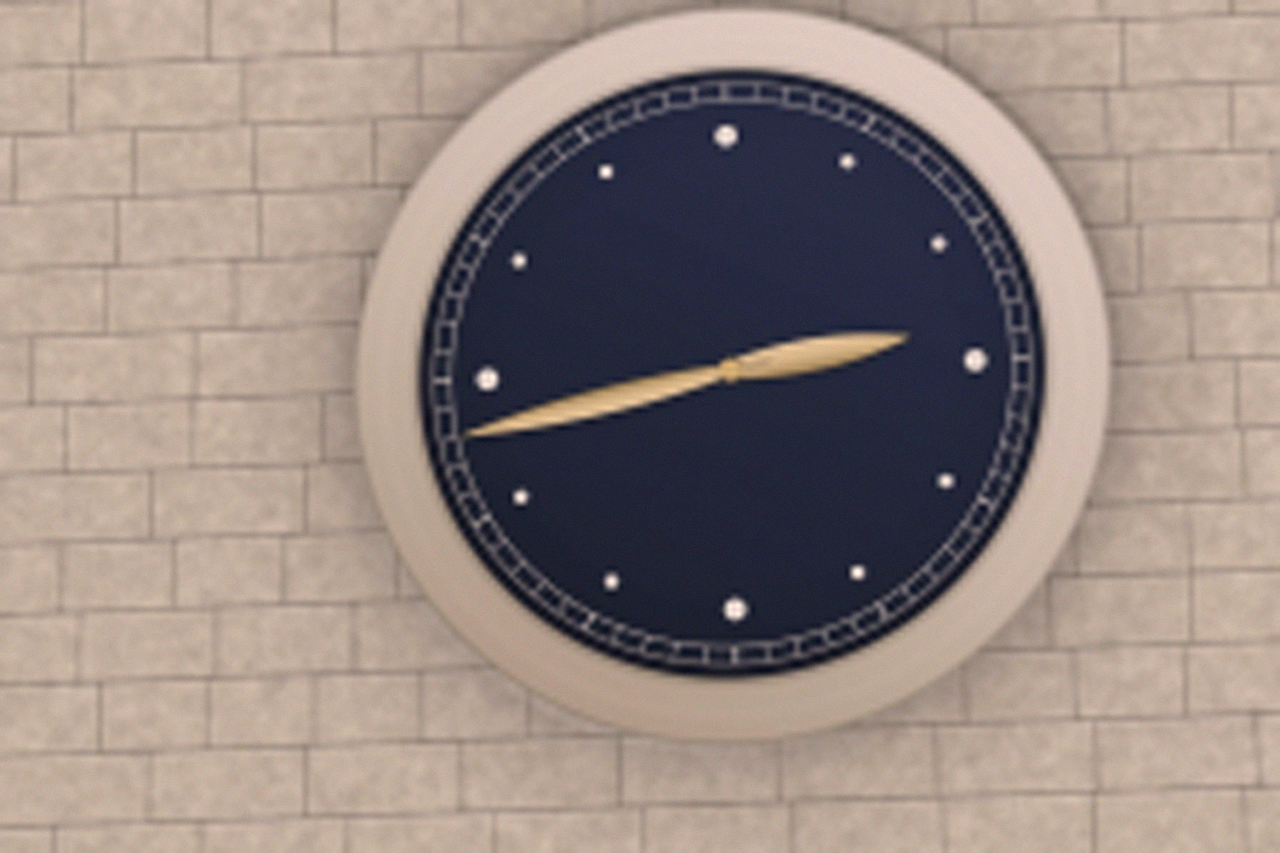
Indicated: **2:43**
